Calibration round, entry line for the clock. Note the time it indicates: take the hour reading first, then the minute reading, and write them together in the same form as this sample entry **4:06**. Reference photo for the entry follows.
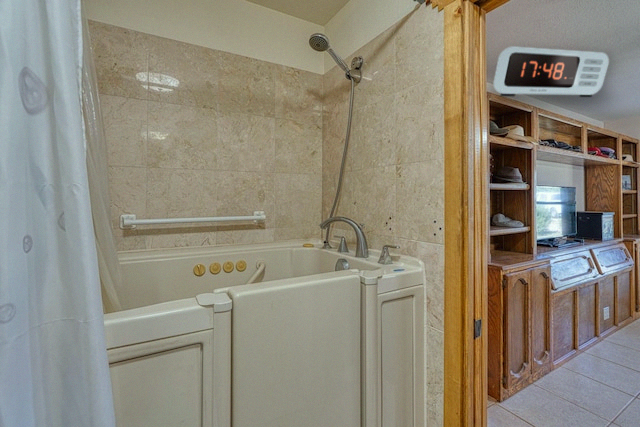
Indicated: **17:48**
